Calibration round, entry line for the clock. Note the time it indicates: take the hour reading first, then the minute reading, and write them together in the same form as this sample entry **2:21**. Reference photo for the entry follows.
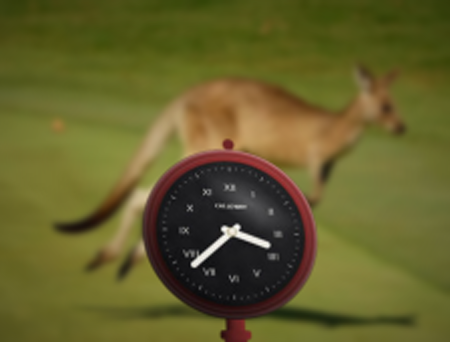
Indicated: **3:38**
